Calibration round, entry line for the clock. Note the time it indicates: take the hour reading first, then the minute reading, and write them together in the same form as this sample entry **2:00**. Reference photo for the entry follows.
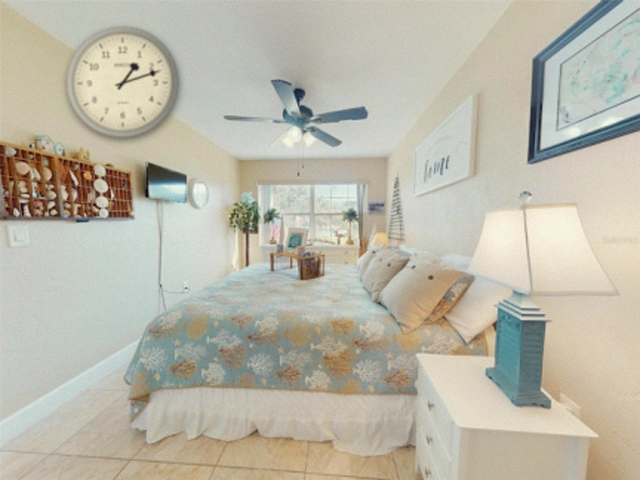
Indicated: **1:12**
